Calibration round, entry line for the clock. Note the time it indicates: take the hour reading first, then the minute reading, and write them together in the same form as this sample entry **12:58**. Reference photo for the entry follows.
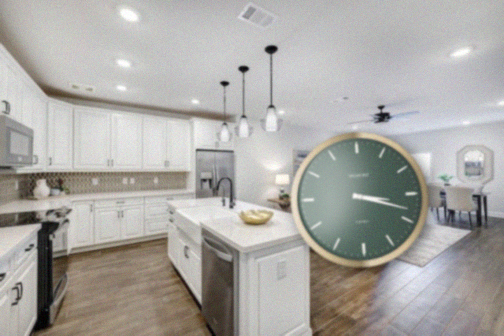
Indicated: **3:18**
